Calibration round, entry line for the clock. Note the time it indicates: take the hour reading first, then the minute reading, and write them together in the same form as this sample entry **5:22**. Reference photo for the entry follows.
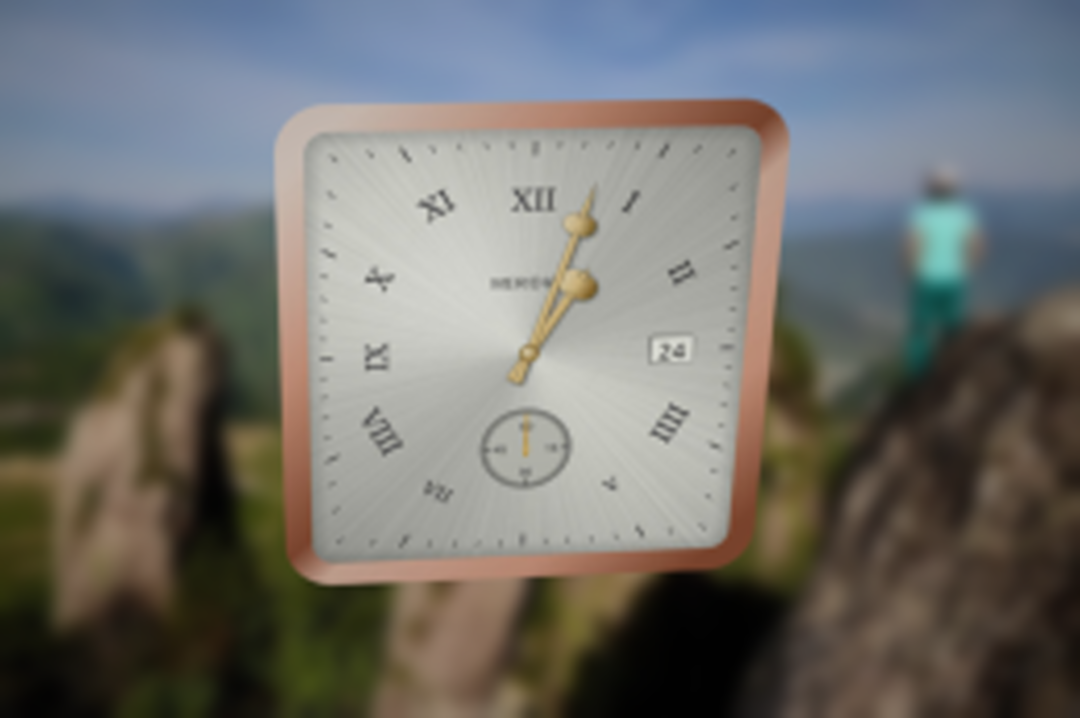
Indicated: **1:03**
